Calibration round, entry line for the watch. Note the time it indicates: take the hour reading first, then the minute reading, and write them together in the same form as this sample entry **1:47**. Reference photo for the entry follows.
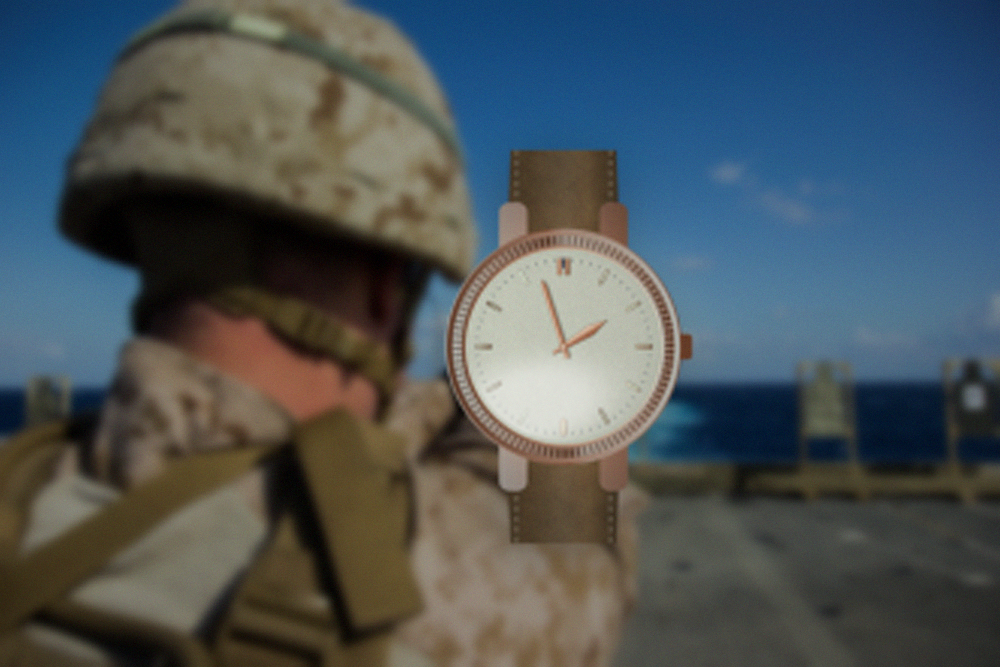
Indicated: **1:57**
